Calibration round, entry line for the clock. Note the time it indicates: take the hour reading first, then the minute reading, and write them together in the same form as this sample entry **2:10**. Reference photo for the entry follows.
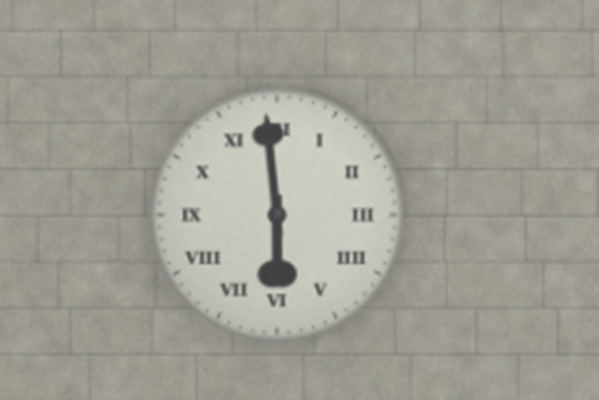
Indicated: **5:59**
